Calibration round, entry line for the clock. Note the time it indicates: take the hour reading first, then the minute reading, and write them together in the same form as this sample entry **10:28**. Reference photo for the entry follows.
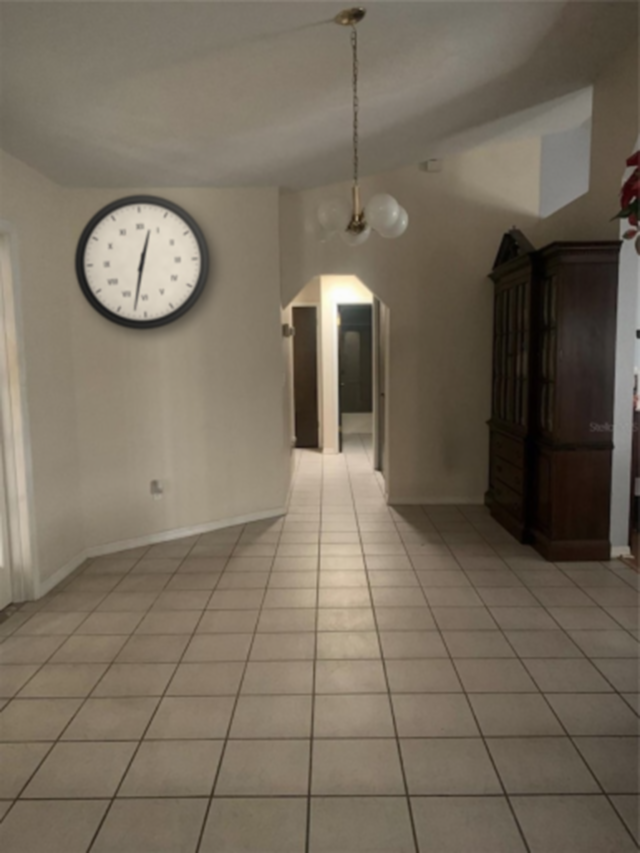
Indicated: **12:32**
